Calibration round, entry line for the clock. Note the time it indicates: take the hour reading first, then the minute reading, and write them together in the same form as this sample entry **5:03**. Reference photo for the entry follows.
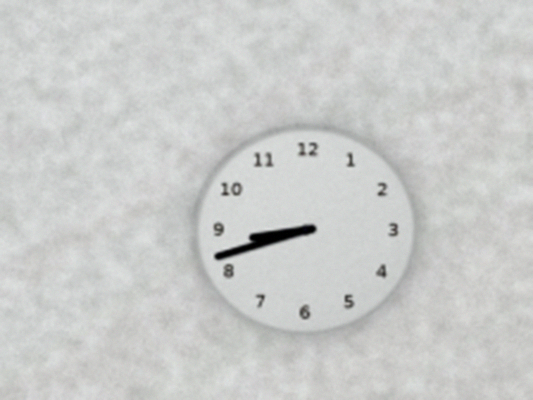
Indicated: **8:42**
